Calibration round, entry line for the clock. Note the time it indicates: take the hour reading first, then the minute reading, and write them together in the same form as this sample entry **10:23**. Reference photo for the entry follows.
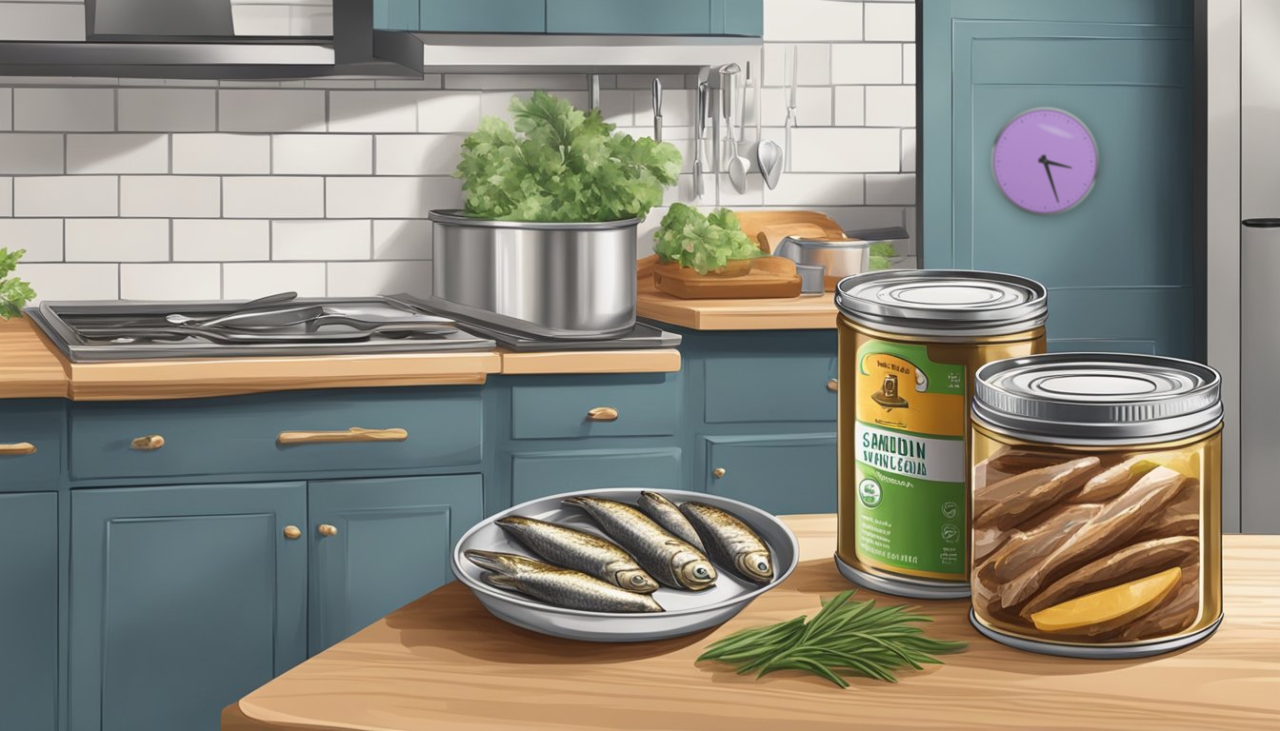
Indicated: **3:27**
